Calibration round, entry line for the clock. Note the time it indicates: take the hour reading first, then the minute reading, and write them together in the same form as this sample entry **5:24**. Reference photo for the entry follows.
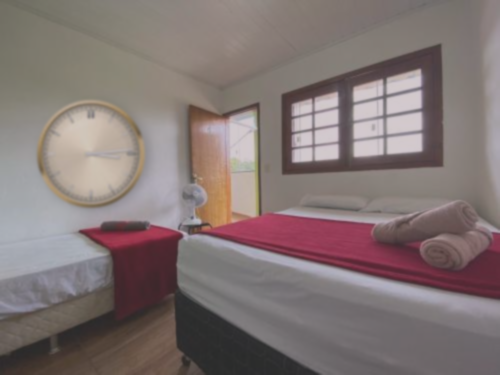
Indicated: **3:14**
